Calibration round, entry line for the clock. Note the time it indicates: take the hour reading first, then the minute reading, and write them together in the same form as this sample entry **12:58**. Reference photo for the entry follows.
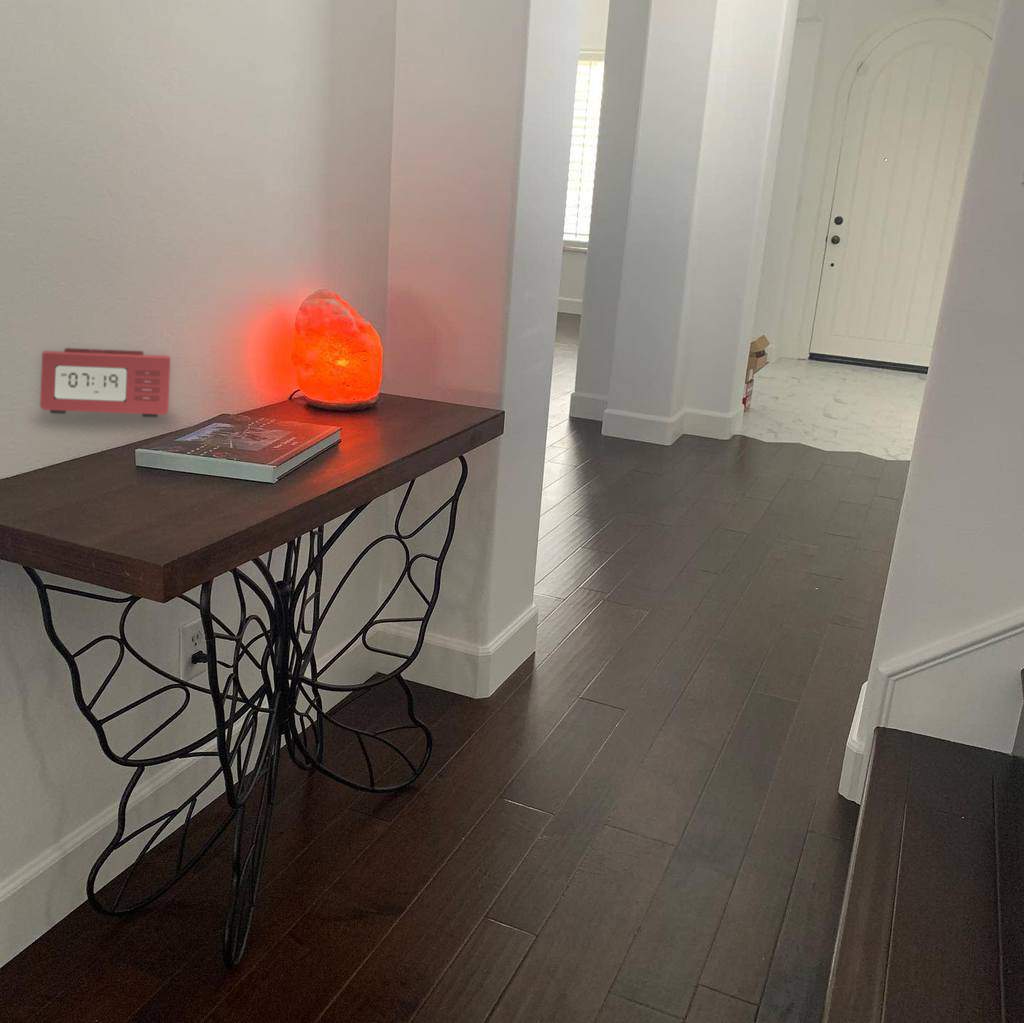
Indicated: **7:19**
